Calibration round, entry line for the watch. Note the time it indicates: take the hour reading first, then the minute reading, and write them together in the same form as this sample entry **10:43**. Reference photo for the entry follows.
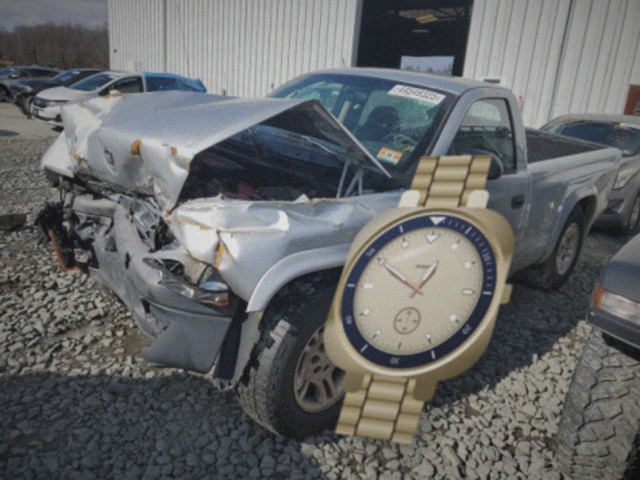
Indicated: **12:50**
